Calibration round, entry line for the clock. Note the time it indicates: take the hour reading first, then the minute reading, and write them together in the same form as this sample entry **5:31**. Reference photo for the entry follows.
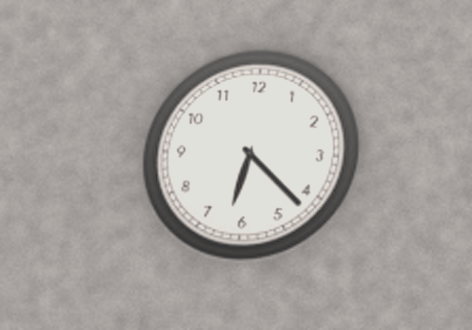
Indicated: **6:22**
